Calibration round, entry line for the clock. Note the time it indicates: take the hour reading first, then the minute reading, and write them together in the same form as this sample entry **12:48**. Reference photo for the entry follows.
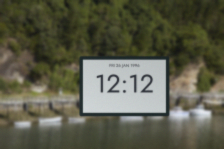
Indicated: **12:12**
